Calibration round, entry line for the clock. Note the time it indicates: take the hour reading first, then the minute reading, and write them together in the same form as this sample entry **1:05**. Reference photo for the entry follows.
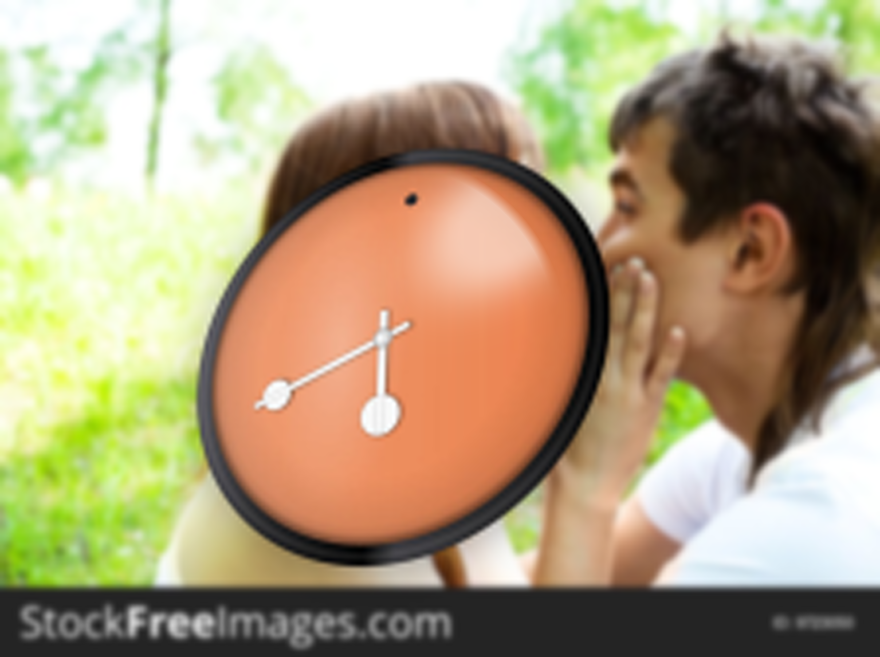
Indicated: **5:40**
